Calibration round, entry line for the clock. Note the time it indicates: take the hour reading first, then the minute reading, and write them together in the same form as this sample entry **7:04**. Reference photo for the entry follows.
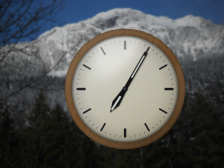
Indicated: **7:05**
